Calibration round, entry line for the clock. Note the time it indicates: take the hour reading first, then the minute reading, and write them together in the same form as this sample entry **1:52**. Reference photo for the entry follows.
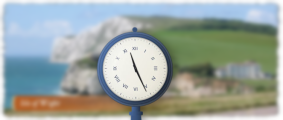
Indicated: **11:26**
